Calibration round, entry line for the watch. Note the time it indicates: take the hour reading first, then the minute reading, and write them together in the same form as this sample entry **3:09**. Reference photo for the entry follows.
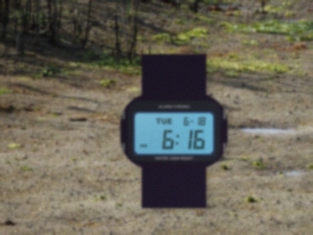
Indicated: **6:16**
